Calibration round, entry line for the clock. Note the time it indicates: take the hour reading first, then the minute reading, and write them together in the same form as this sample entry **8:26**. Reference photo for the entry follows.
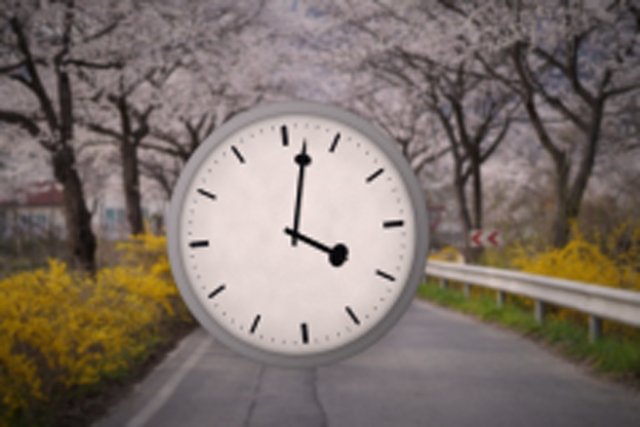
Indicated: **4:02**
